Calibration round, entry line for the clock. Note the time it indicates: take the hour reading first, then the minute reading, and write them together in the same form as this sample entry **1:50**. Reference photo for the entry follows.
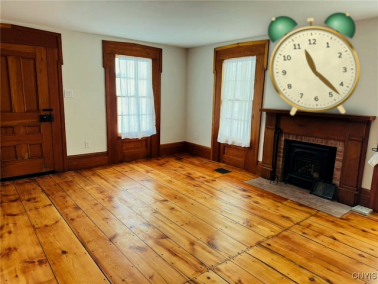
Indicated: **11:23**
